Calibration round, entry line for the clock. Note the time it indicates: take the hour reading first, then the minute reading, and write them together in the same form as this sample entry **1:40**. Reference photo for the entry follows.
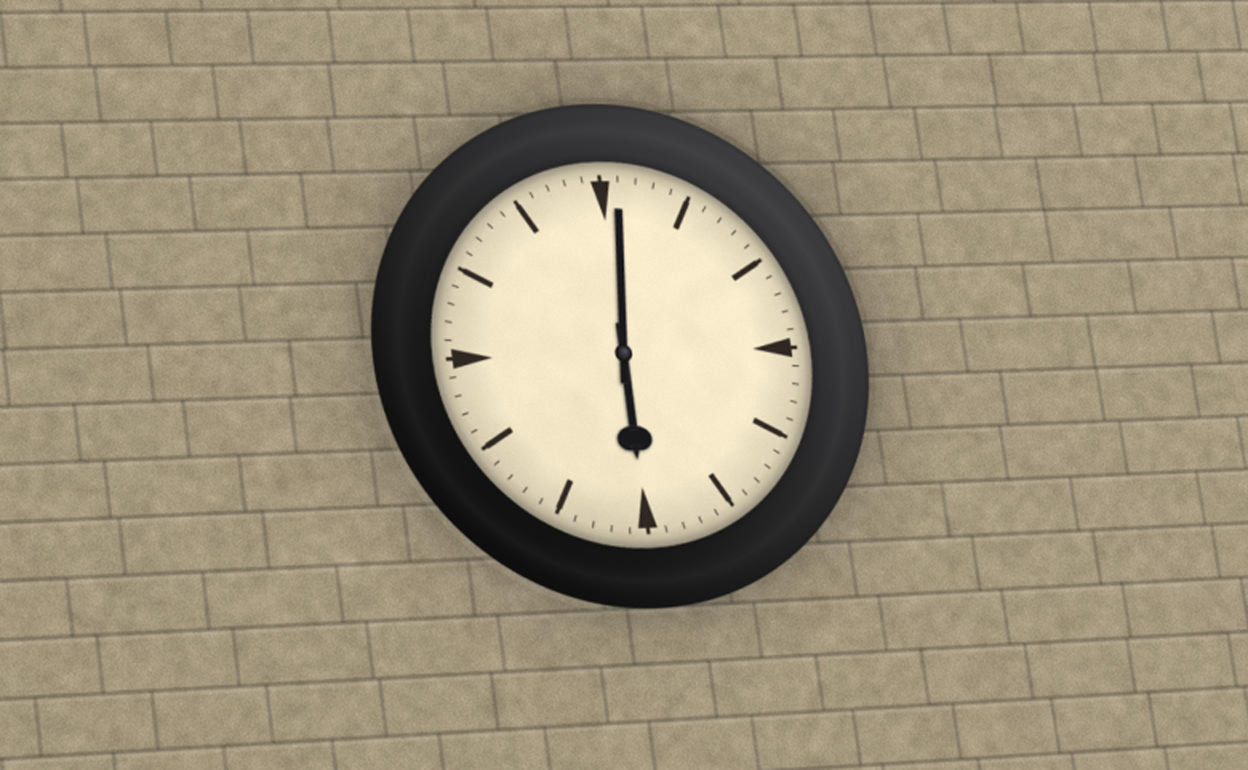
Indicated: **6:01**
